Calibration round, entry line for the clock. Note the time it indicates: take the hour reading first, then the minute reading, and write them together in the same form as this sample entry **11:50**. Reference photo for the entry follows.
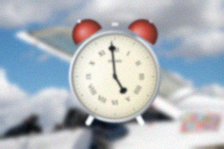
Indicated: **4:59**
